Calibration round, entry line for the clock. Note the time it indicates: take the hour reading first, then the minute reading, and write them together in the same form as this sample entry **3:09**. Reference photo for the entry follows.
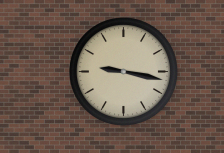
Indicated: **9:17**
